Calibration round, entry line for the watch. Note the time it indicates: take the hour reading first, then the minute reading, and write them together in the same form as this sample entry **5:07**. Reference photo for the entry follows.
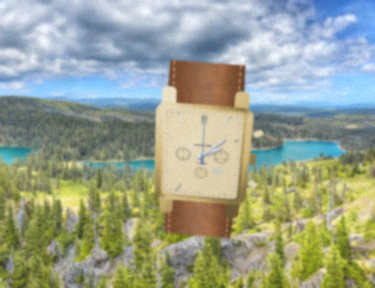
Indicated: **2:08**
